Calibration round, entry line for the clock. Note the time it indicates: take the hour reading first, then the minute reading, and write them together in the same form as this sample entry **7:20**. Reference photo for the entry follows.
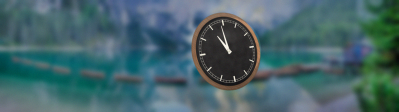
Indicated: **10:59**
